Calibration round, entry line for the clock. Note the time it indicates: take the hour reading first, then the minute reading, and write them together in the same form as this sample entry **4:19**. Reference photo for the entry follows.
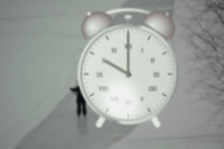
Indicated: **10:00**
